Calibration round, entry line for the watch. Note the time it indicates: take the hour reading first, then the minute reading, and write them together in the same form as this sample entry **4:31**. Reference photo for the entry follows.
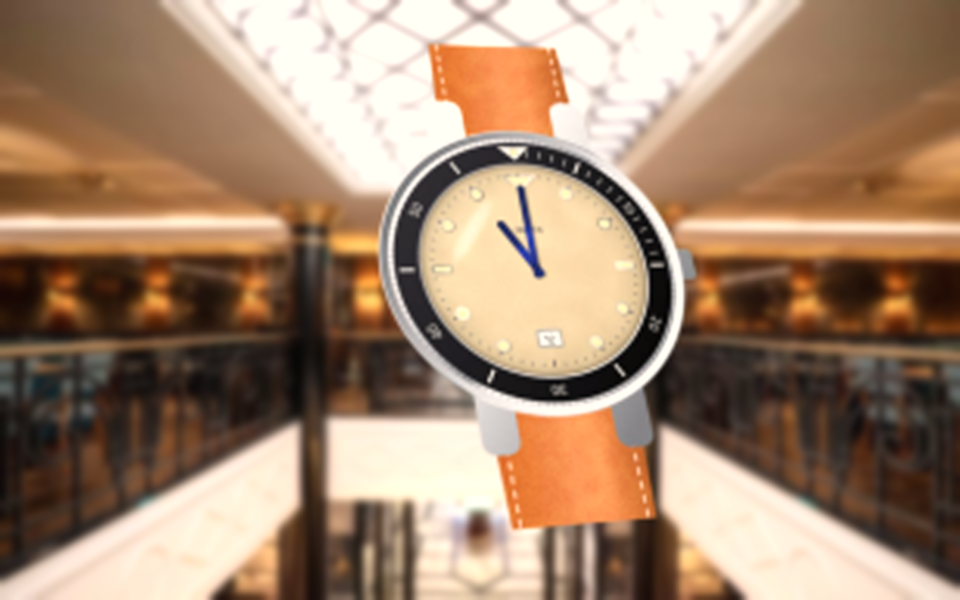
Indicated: **11:00**
